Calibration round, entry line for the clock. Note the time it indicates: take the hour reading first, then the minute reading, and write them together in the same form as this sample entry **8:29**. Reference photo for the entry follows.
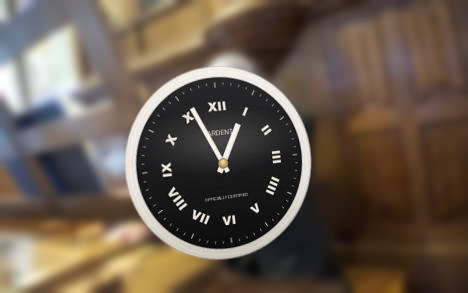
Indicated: **12:56**
